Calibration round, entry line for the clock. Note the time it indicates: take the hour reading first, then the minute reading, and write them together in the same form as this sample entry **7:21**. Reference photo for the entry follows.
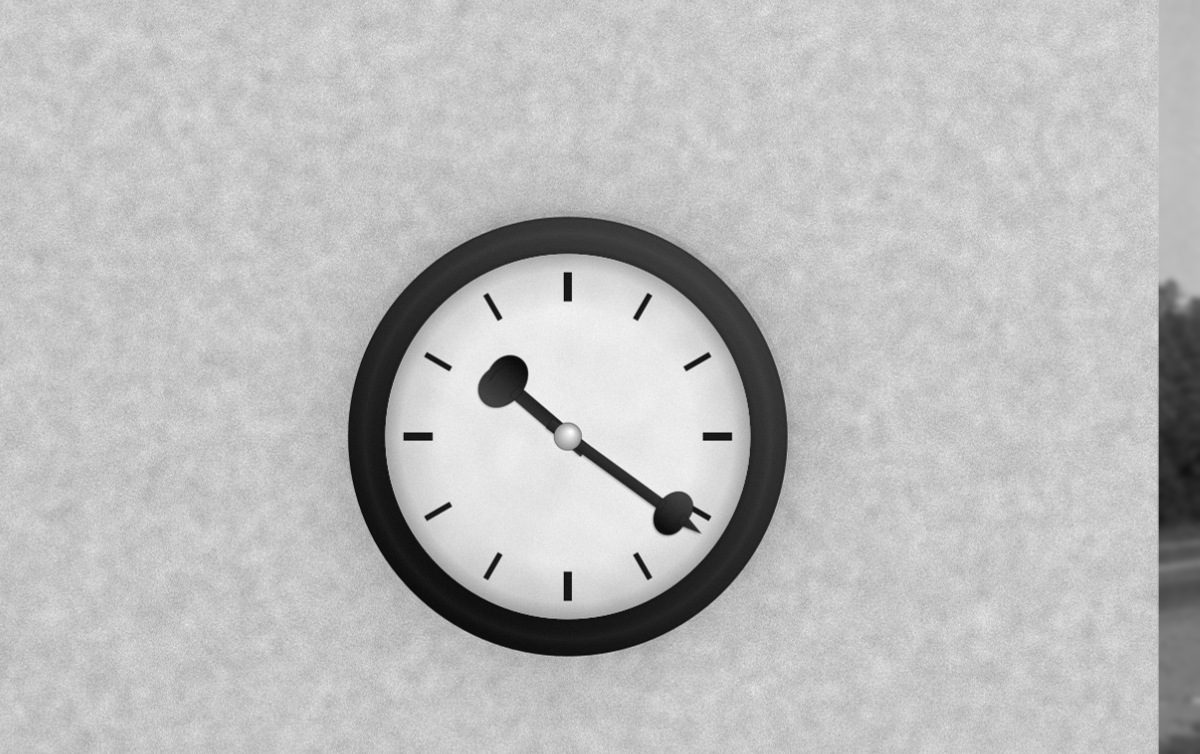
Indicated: **10:21**
